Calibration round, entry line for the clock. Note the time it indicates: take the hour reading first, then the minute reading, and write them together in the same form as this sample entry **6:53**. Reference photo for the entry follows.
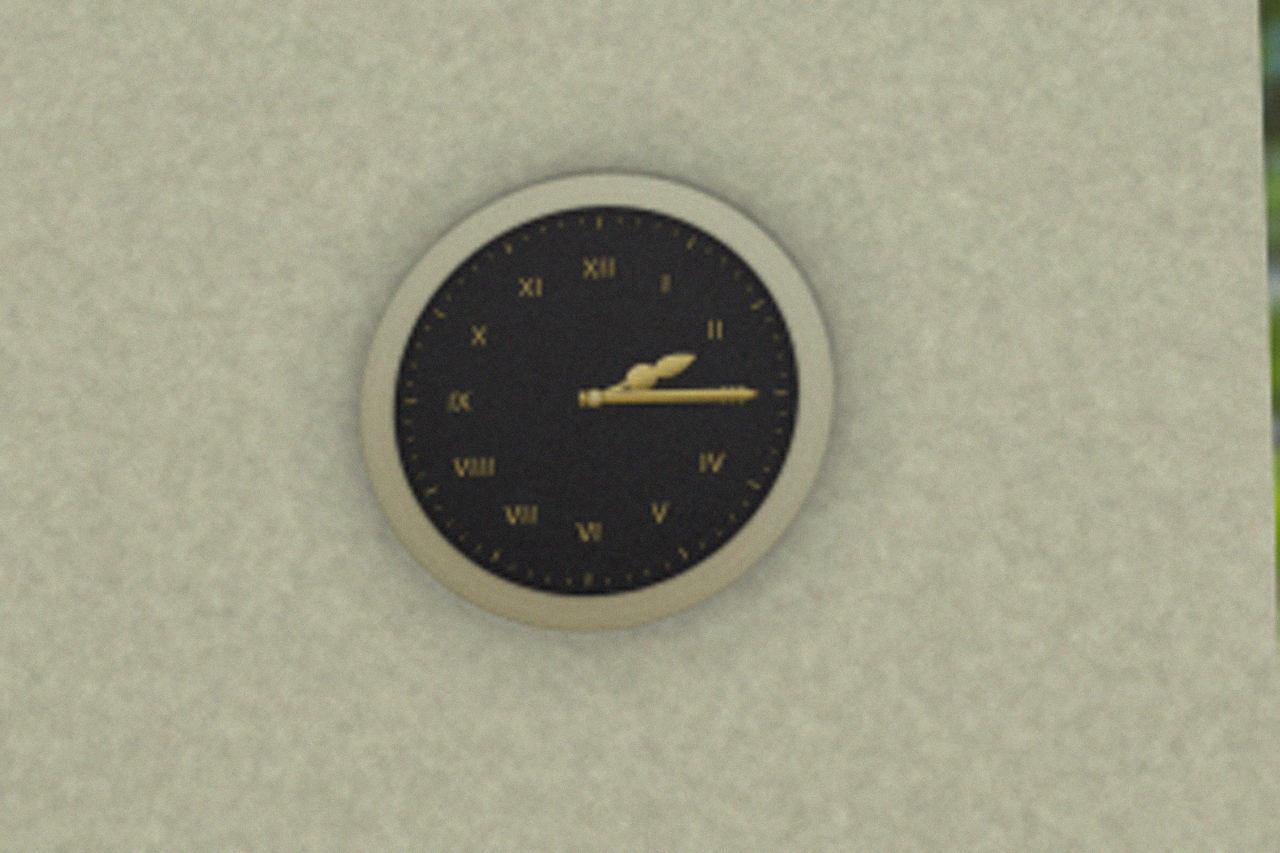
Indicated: **2:15**
